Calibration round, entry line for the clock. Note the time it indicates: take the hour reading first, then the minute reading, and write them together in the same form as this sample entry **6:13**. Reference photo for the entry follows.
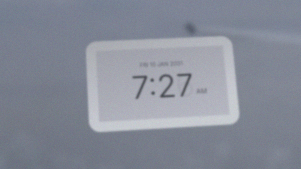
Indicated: **7:27**
